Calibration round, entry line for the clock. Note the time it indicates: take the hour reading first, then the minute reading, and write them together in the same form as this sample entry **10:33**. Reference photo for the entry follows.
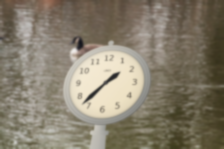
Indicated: **1:37**
